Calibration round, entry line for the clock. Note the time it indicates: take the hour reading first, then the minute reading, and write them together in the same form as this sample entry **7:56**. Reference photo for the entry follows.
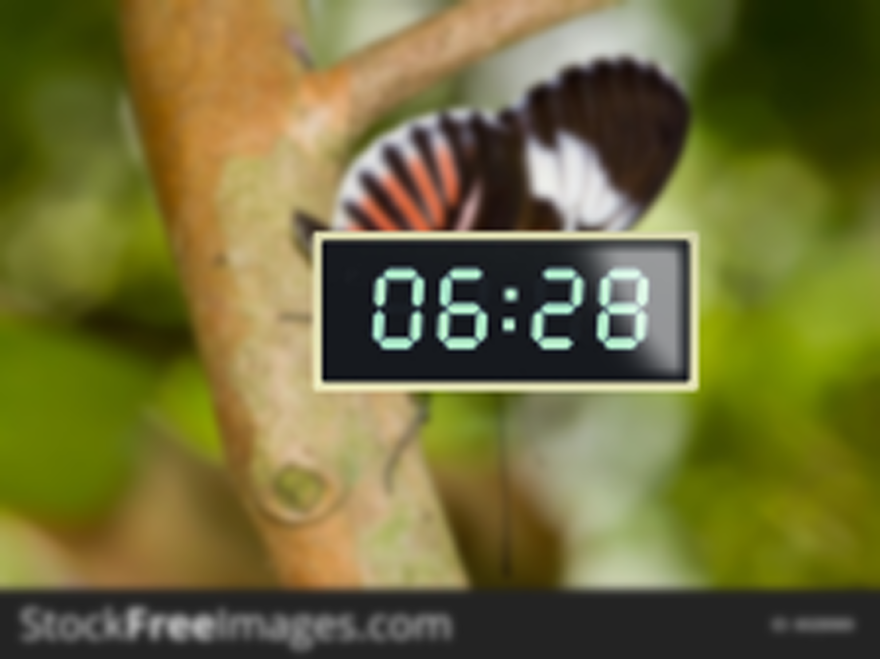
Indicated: **6:28**
